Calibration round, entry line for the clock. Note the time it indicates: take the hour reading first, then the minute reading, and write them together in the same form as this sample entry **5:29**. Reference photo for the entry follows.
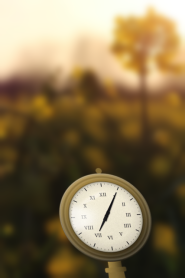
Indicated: **7:05**
